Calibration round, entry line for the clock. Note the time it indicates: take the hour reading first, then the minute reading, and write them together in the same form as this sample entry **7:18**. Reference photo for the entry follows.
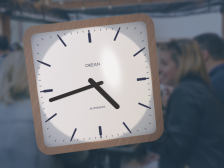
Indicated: **4:43**
